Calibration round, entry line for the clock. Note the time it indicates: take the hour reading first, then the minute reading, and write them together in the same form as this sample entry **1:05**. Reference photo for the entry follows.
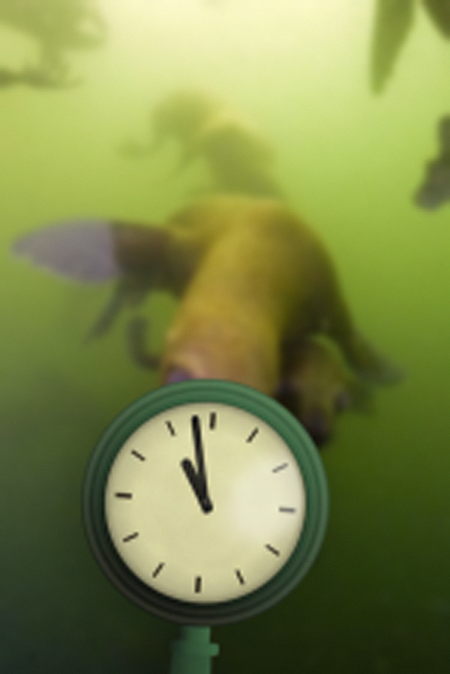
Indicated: **10:58**
